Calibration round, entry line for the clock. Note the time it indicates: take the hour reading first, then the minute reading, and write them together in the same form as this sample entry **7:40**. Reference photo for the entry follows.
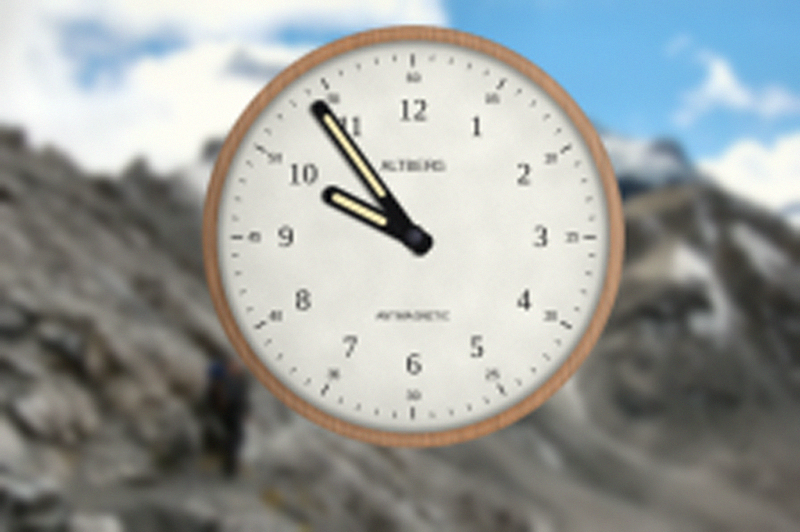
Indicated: **9:54**
